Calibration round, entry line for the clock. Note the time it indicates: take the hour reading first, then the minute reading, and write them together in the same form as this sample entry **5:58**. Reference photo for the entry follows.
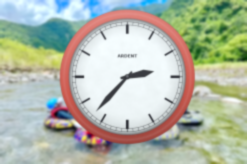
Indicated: **2:37**
